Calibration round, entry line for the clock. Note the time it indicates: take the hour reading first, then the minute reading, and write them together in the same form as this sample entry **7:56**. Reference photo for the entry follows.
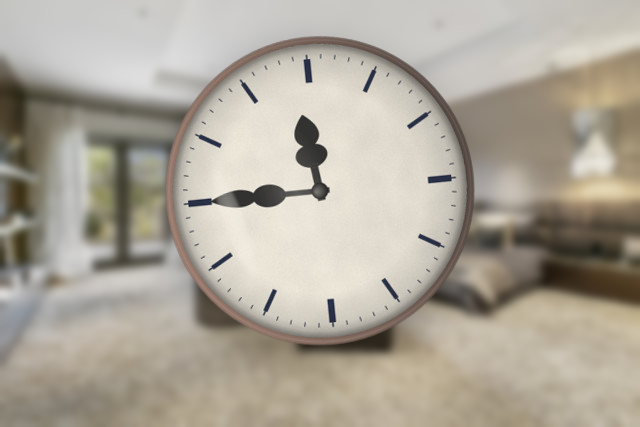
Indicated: **11:45**
